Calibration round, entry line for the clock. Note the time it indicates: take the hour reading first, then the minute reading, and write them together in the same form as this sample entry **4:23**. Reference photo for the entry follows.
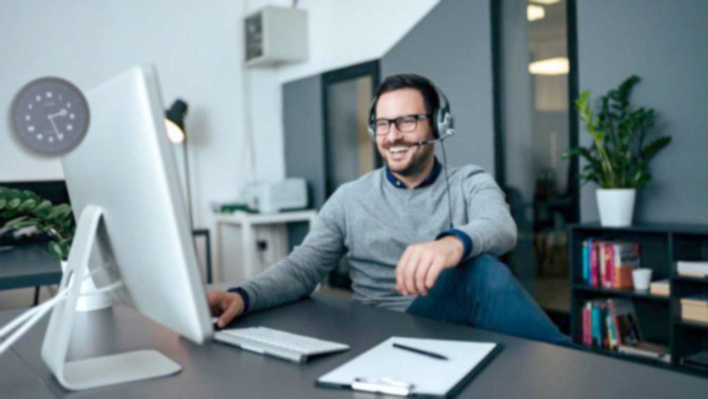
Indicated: **2:26**
